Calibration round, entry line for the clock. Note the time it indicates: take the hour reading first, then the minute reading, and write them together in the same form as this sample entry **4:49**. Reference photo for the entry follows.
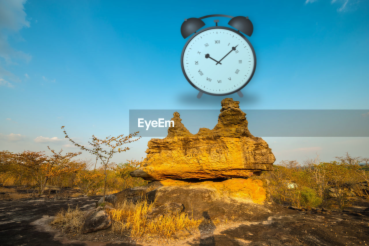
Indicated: **10:08**
